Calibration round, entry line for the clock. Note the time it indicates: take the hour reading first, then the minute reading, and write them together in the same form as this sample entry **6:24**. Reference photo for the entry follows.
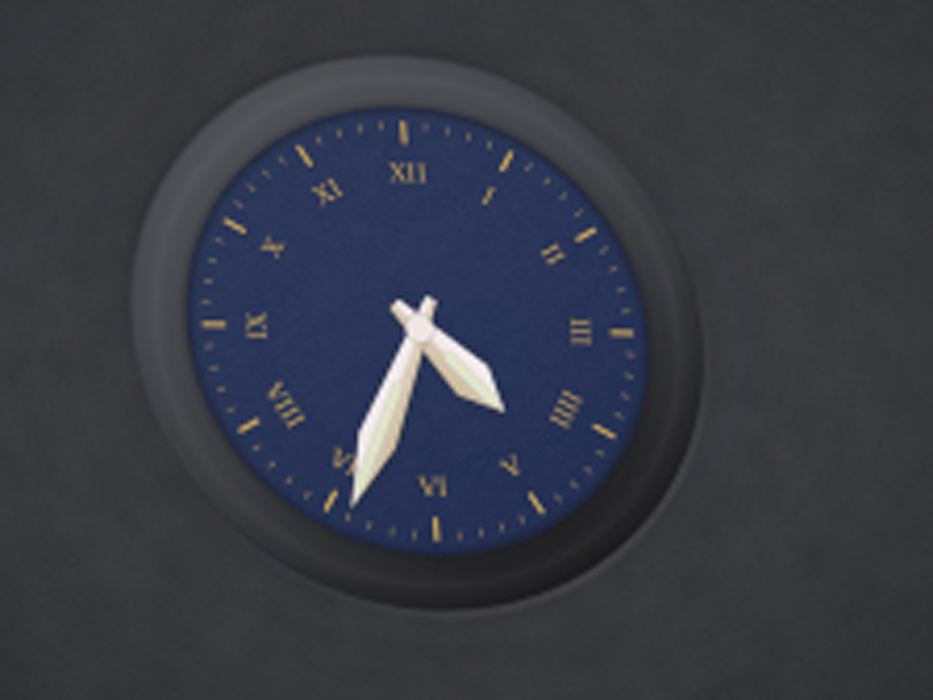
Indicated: **4:34**
